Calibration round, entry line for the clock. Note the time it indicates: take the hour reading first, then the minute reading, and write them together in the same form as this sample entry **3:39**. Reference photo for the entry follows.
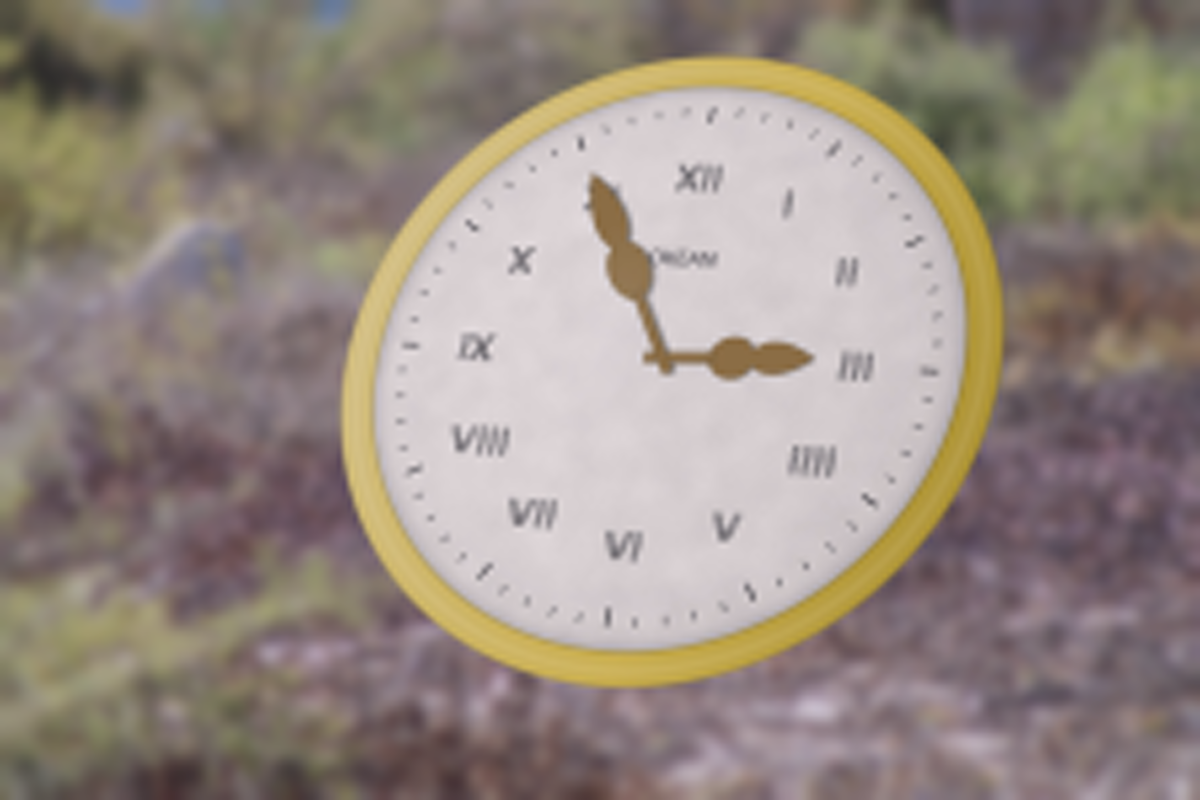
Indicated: **2:55**
